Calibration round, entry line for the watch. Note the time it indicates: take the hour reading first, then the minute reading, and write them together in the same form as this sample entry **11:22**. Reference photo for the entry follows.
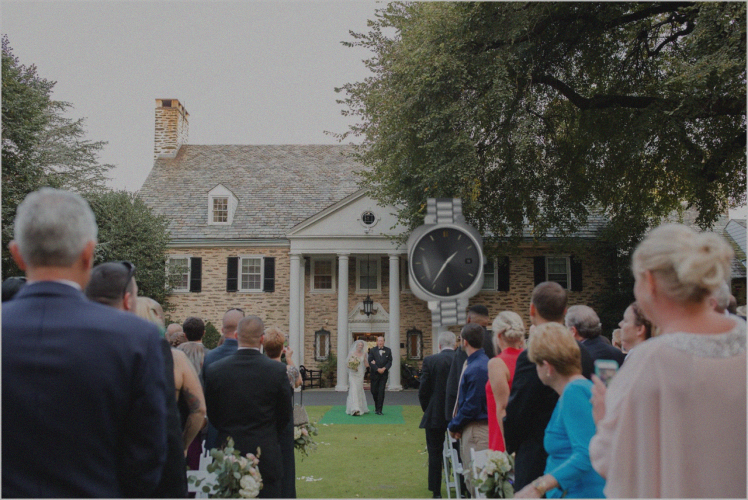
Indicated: **1:36**
